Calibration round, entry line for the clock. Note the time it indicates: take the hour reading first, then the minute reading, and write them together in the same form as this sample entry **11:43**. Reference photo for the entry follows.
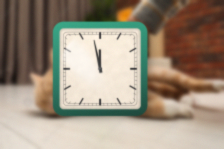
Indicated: **11:58**
